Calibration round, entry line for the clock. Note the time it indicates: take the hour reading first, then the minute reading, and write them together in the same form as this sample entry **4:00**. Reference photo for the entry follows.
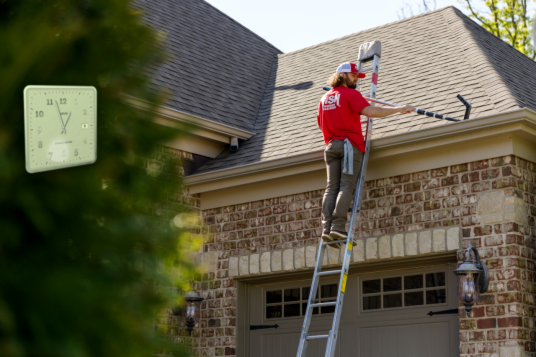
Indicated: **12:57**
